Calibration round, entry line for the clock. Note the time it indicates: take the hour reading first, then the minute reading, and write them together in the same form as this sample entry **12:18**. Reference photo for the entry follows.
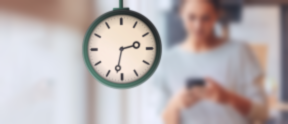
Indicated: **2:32**
